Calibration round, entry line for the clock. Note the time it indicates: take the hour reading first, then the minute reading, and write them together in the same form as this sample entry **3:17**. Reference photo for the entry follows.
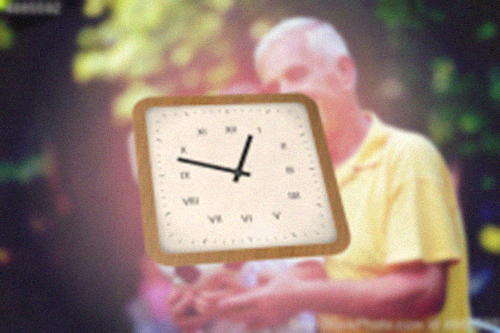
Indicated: **12:48**
